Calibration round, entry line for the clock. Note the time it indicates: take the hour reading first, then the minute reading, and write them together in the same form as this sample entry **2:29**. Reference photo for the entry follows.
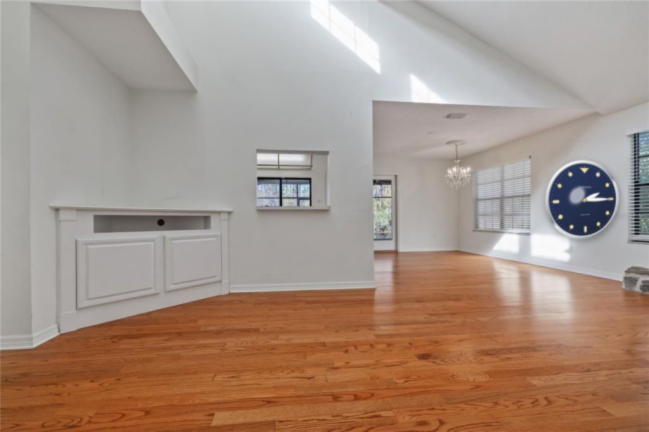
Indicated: **2:15**
